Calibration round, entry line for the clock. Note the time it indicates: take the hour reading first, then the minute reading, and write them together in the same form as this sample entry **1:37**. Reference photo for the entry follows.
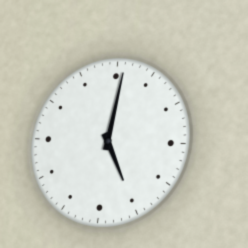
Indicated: **5:01**
